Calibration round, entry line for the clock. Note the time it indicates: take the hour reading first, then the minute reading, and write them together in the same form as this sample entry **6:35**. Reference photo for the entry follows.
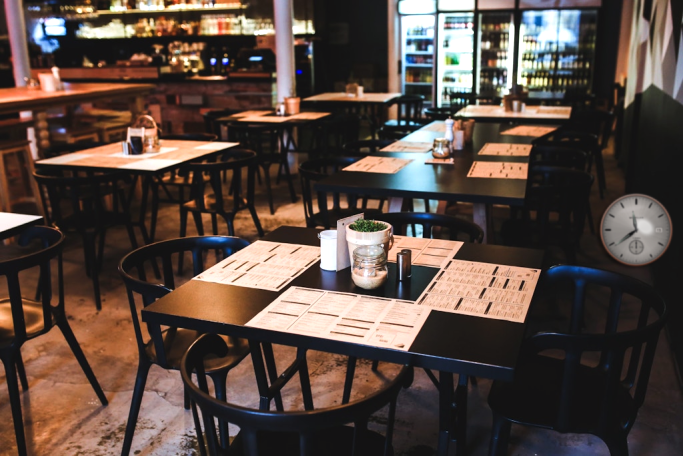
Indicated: **11:39**
